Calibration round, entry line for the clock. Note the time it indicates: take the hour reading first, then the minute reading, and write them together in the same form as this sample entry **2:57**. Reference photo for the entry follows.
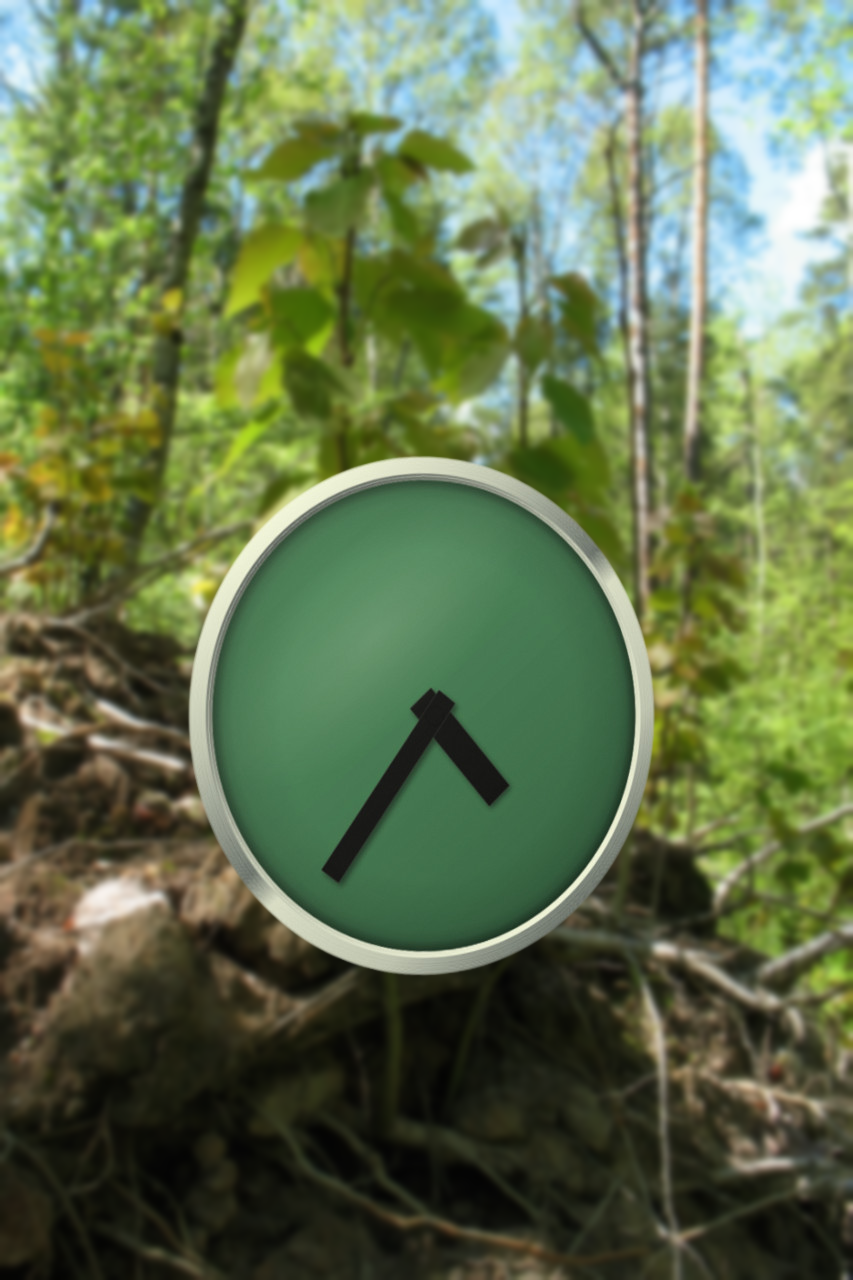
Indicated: **4:36**
